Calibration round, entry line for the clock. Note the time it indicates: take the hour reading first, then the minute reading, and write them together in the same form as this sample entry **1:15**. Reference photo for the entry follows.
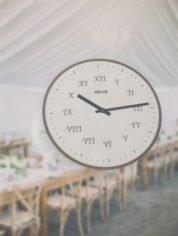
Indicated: **10:14**
